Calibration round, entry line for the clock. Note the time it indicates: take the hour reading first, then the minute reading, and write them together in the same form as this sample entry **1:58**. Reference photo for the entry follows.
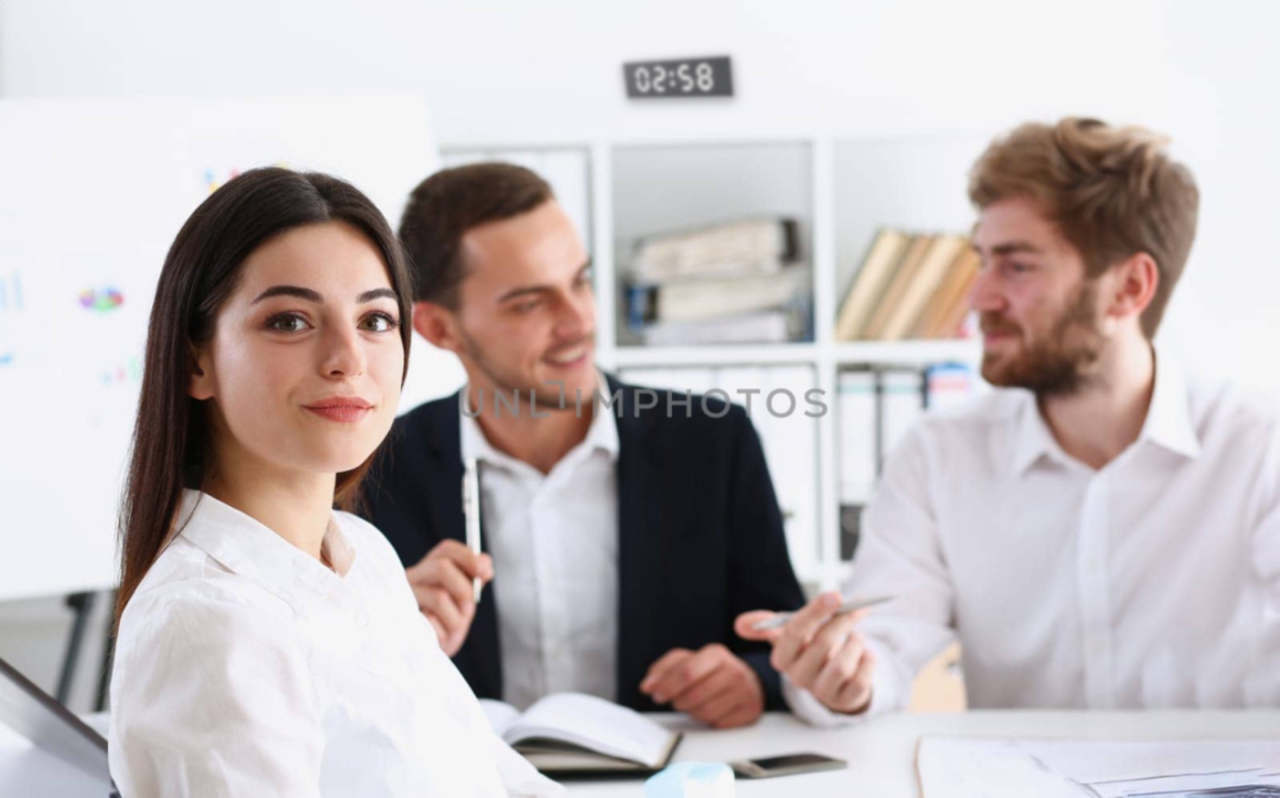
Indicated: **2:58**
